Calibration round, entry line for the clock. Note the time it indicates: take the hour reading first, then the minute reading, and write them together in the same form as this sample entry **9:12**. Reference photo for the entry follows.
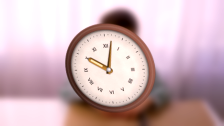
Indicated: **10:02**
